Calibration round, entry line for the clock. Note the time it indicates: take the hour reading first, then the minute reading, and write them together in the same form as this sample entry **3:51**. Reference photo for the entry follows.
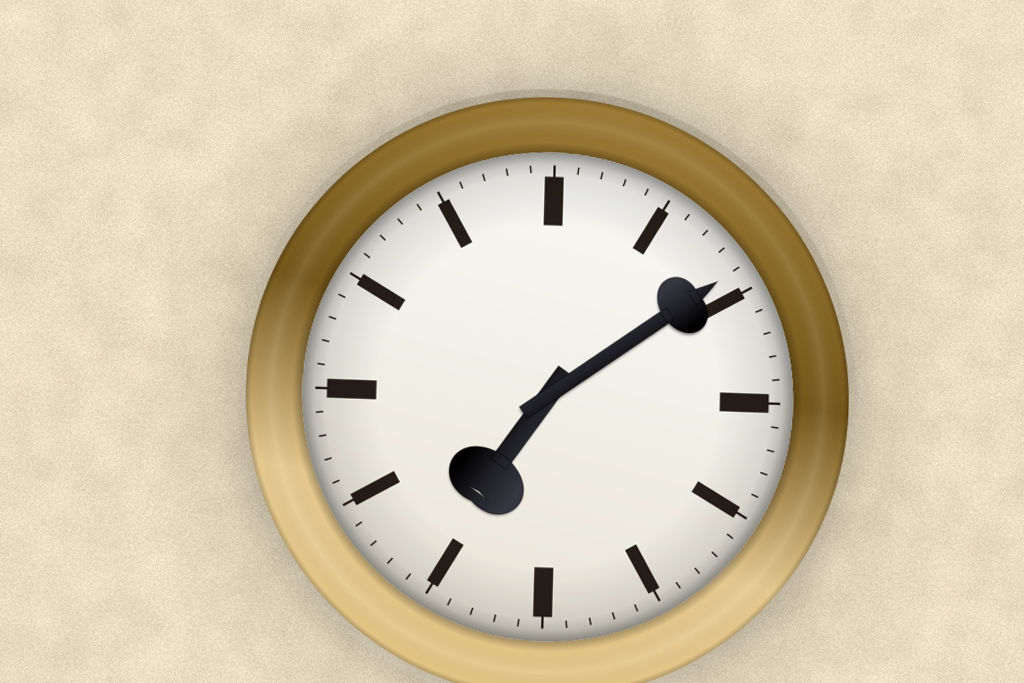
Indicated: **7:09**
